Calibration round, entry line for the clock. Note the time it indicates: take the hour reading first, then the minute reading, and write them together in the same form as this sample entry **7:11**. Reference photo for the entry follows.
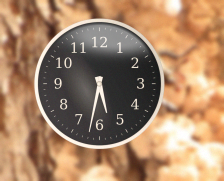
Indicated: **5:32**
